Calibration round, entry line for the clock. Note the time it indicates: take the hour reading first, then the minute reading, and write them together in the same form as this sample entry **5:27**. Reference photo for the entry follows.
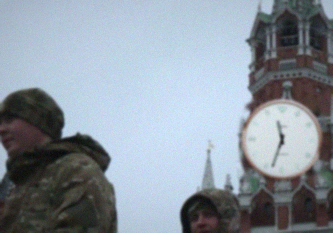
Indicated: **11:33**
